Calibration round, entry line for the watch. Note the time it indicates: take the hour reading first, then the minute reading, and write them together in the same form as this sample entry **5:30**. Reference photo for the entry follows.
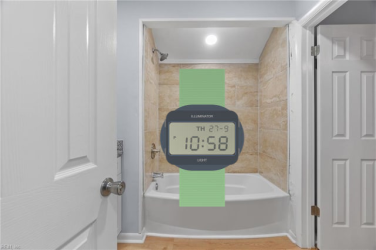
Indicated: **10:58**
